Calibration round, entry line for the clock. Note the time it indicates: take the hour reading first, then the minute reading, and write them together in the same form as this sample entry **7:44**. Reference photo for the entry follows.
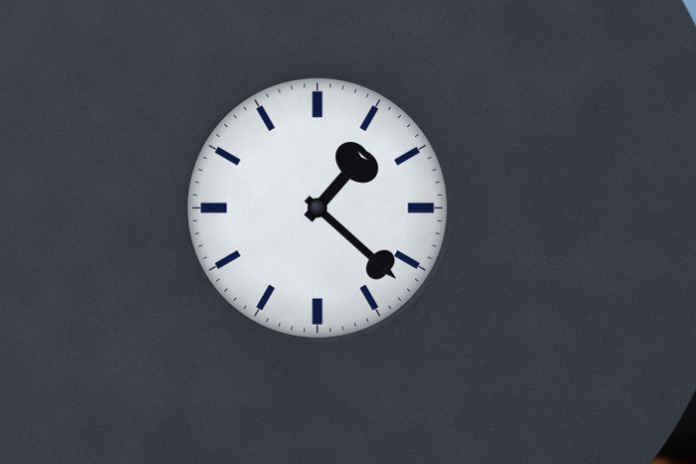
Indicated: **1:22**
